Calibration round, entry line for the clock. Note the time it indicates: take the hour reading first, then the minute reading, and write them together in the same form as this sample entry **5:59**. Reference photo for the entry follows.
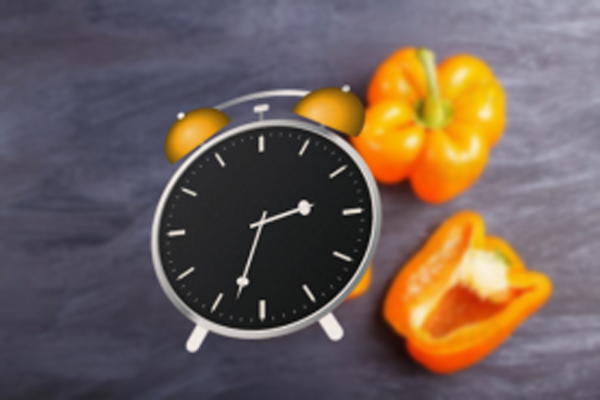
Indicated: **2:33**
